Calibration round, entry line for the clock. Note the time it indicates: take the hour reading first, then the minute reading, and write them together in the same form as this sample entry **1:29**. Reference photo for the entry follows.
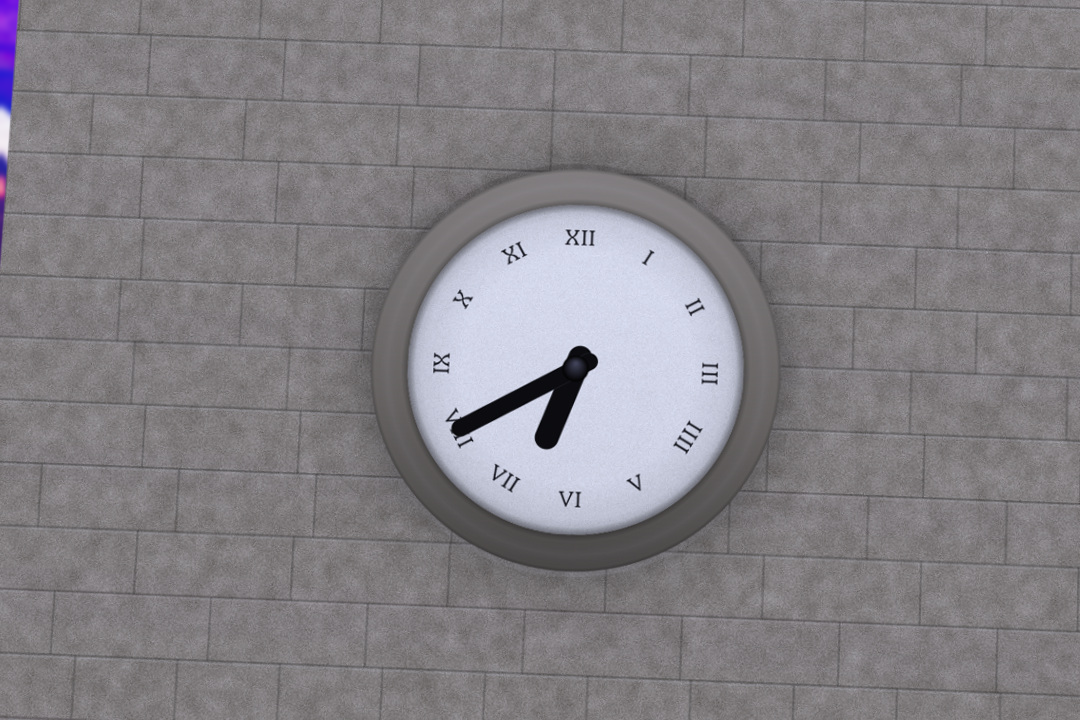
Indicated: **6:40**
